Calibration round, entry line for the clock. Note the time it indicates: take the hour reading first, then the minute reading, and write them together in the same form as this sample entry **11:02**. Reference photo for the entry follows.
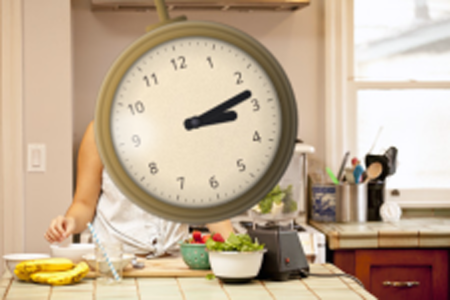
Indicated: **3:13**
